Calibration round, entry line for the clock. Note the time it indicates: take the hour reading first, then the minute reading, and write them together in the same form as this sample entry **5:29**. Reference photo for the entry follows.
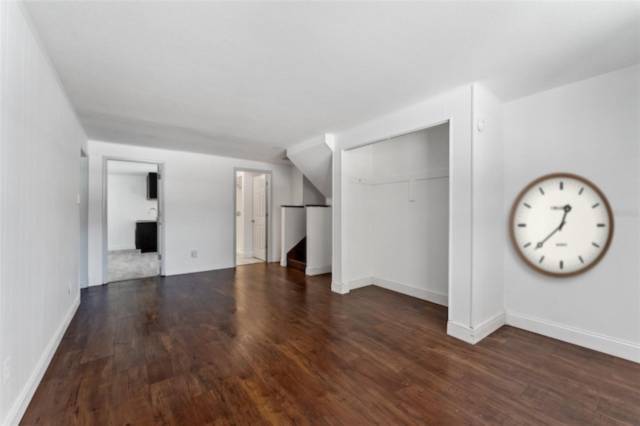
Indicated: **12:38**
